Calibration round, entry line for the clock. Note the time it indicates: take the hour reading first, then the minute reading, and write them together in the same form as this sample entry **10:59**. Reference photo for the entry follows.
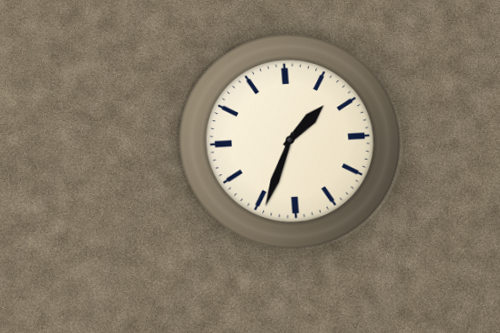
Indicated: **1:34**
